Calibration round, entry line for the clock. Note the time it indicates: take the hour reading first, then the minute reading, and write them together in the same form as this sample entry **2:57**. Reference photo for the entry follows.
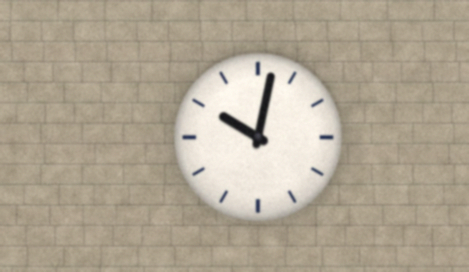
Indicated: **10:02**
